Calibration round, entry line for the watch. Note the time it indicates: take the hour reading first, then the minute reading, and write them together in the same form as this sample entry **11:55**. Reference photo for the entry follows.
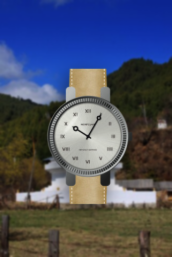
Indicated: **10:05**
